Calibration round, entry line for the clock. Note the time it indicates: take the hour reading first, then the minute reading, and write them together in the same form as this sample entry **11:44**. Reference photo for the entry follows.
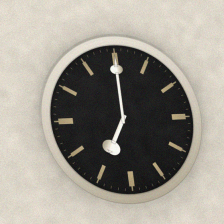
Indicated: **7:00**
